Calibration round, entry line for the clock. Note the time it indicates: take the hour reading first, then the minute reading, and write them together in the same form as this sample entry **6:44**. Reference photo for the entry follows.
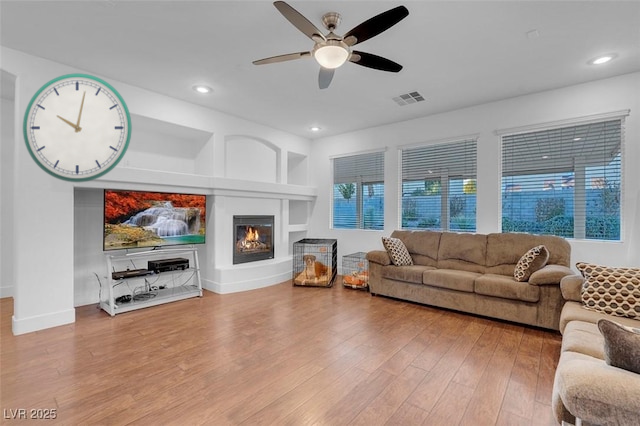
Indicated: **10:02**
